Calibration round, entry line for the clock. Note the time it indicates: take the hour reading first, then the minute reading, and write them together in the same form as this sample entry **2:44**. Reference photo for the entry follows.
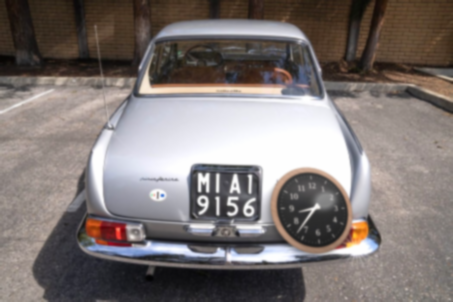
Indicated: **8:37**
